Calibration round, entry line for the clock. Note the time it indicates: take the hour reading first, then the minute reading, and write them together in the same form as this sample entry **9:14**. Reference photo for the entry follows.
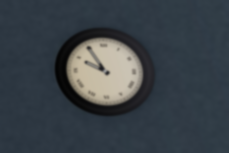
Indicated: **9:55**
